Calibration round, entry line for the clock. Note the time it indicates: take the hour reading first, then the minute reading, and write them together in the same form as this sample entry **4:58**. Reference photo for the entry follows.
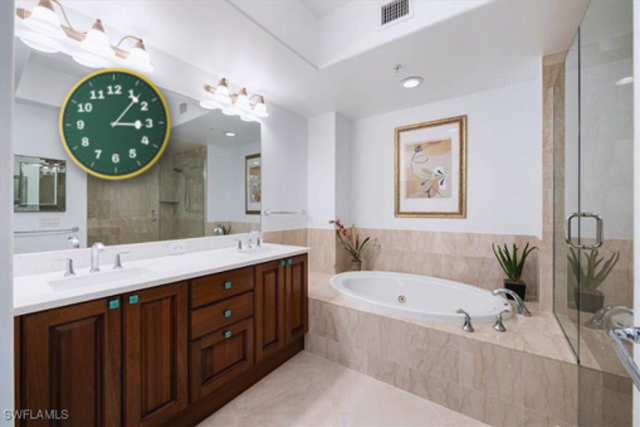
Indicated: **3:07**
